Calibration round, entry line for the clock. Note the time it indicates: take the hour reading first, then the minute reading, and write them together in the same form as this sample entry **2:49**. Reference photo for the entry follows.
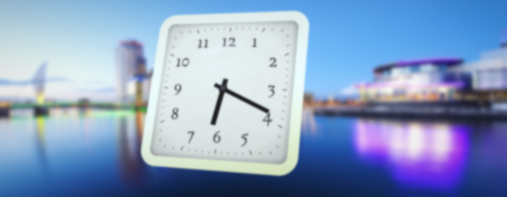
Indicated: **6:19**
